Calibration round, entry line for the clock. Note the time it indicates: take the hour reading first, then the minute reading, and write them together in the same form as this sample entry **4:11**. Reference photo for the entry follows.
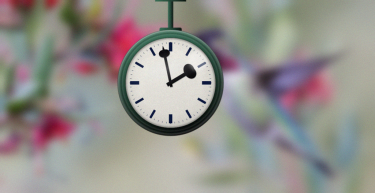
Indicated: **1:58**
